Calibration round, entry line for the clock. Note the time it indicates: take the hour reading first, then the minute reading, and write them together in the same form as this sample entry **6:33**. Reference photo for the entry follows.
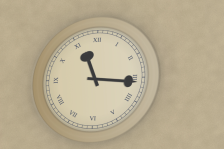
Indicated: **11:16**
